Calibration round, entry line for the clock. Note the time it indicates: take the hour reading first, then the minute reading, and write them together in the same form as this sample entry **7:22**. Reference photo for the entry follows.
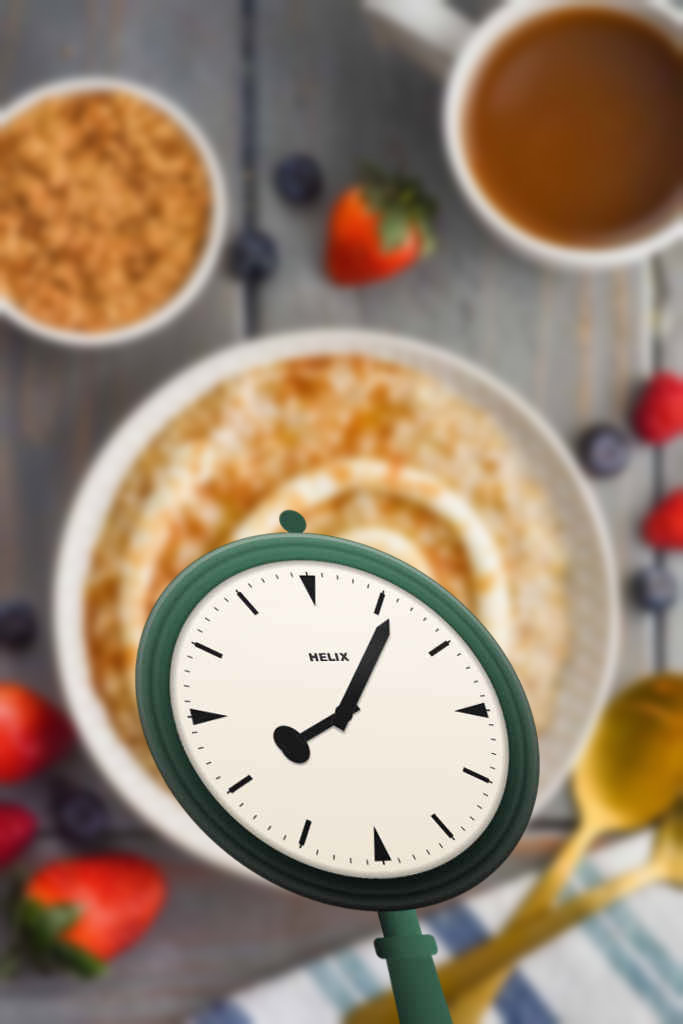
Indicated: **8:06**
